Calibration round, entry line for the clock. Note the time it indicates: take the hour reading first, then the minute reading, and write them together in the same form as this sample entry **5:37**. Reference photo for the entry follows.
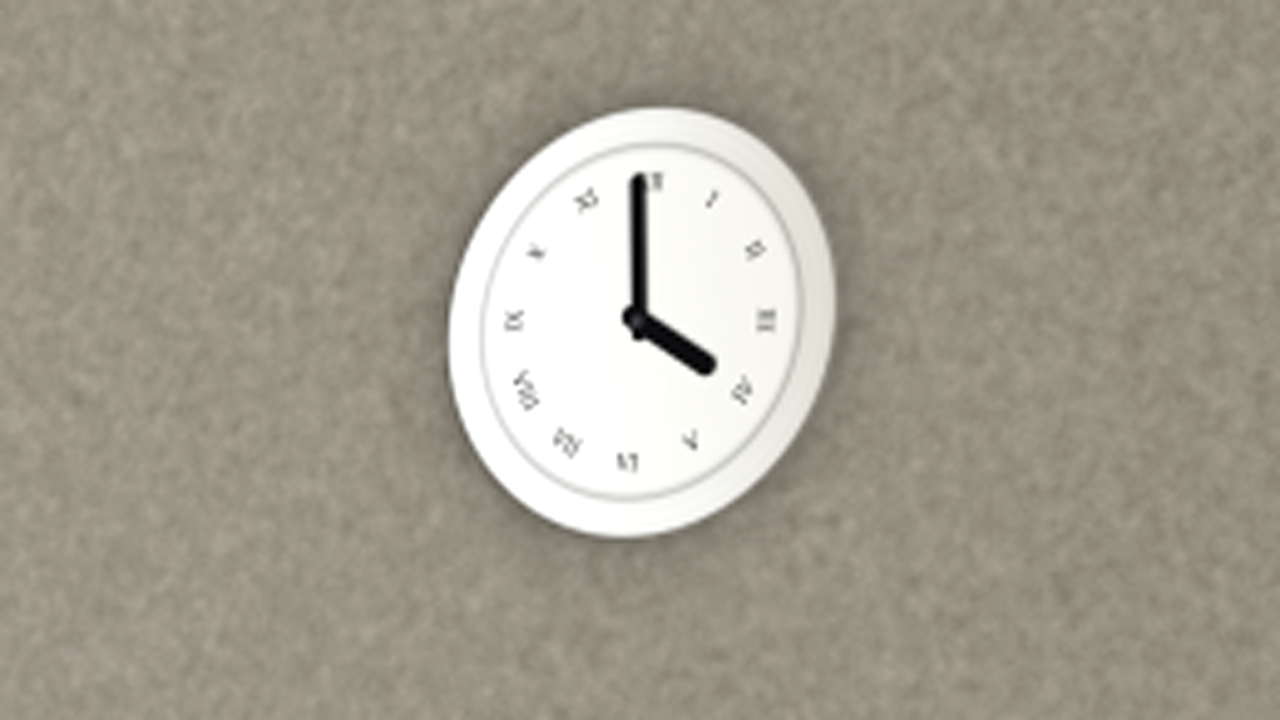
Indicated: **3:59**
